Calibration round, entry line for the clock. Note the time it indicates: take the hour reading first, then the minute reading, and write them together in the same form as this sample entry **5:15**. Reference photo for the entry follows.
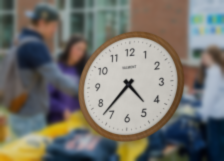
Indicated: **4:37**
